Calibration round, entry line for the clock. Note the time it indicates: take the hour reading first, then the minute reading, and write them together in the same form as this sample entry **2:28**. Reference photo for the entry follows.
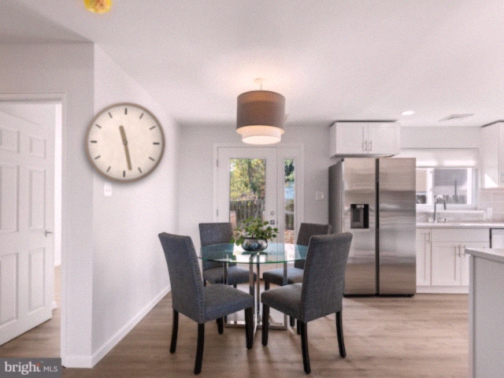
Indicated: **11:28**
